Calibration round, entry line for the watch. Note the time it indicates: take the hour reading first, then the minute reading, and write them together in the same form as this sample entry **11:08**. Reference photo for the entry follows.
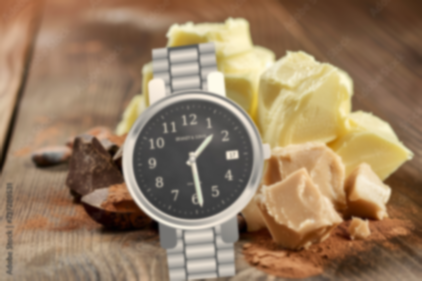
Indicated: **1:29**
